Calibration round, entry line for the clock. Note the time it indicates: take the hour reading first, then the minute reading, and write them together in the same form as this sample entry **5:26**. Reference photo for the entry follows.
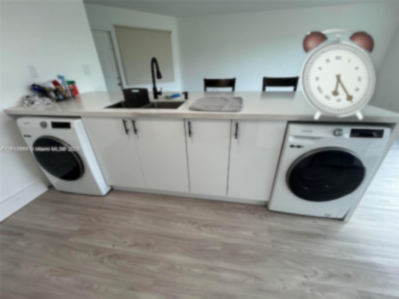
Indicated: **6:25**
